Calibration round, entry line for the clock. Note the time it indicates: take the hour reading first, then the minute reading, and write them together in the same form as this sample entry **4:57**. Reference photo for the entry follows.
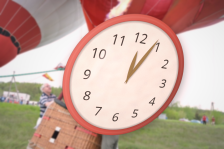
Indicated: **12:04**
